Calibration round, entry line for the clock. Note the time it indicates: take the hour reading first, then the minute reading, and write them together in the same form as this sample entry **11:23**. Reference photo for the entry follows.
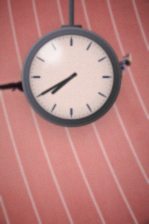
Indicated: **7:40**
